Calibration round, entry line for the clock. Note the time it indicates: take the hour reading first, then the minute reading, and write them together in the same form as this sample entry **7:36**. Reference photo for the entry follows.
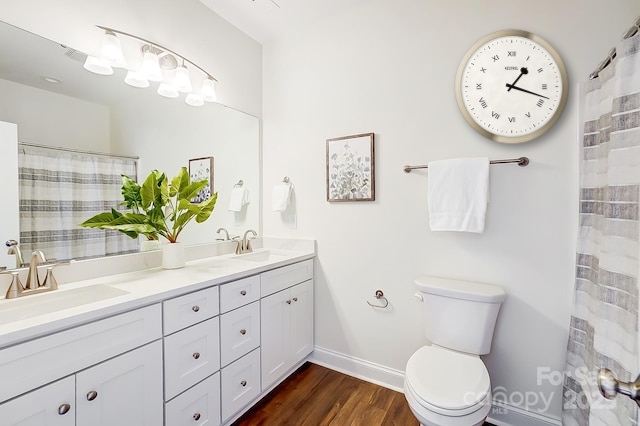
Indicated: **1:18**
